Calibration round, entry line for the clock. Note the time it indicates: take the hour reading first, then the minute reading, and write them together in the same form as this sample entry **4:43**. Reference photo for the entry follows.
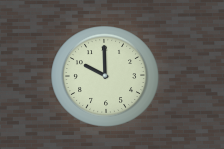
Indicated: **10:00**
